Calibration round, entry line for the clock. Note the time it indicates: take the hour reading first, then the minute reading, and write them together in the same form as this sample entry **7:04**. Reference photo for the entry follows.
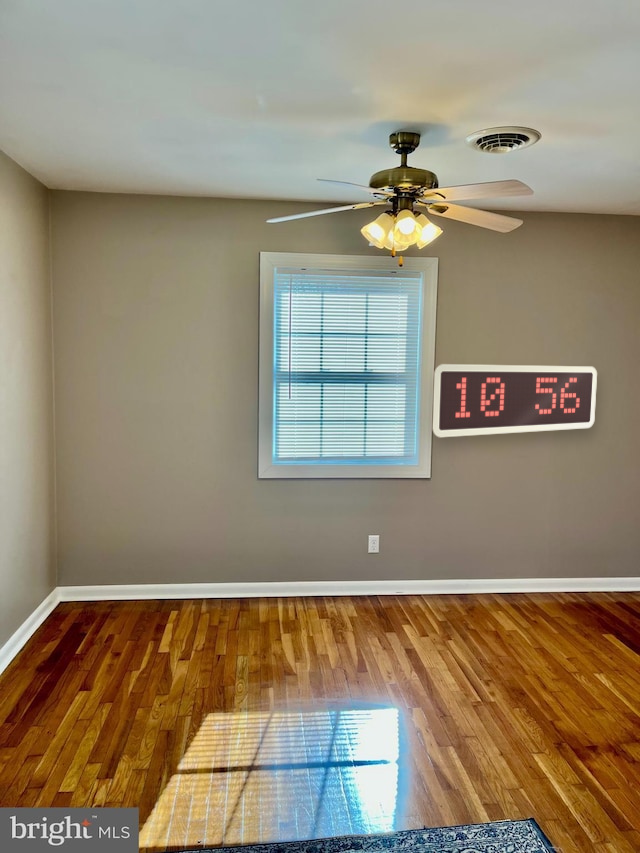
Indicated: **10:56**
